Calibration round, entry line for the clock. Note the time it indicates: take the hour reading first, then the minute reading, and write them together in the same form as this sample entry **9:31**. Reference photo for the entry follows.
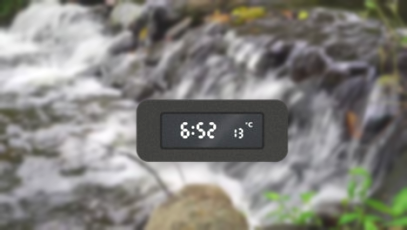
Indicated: **6:52**
